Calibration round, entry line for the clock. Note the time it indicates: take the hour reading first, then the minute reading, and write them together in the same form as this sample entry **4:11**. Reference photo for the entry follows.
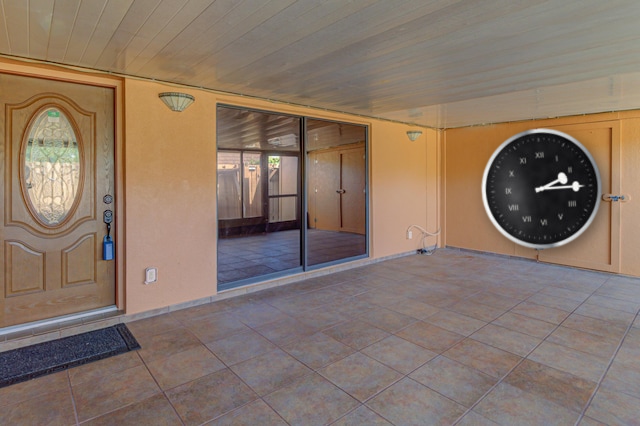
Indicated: **2:15**
